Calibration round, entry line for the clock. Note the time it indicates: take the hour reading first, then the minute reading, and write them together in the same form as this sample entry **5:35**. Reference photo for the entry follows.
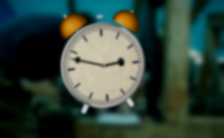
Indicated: **2:48**
